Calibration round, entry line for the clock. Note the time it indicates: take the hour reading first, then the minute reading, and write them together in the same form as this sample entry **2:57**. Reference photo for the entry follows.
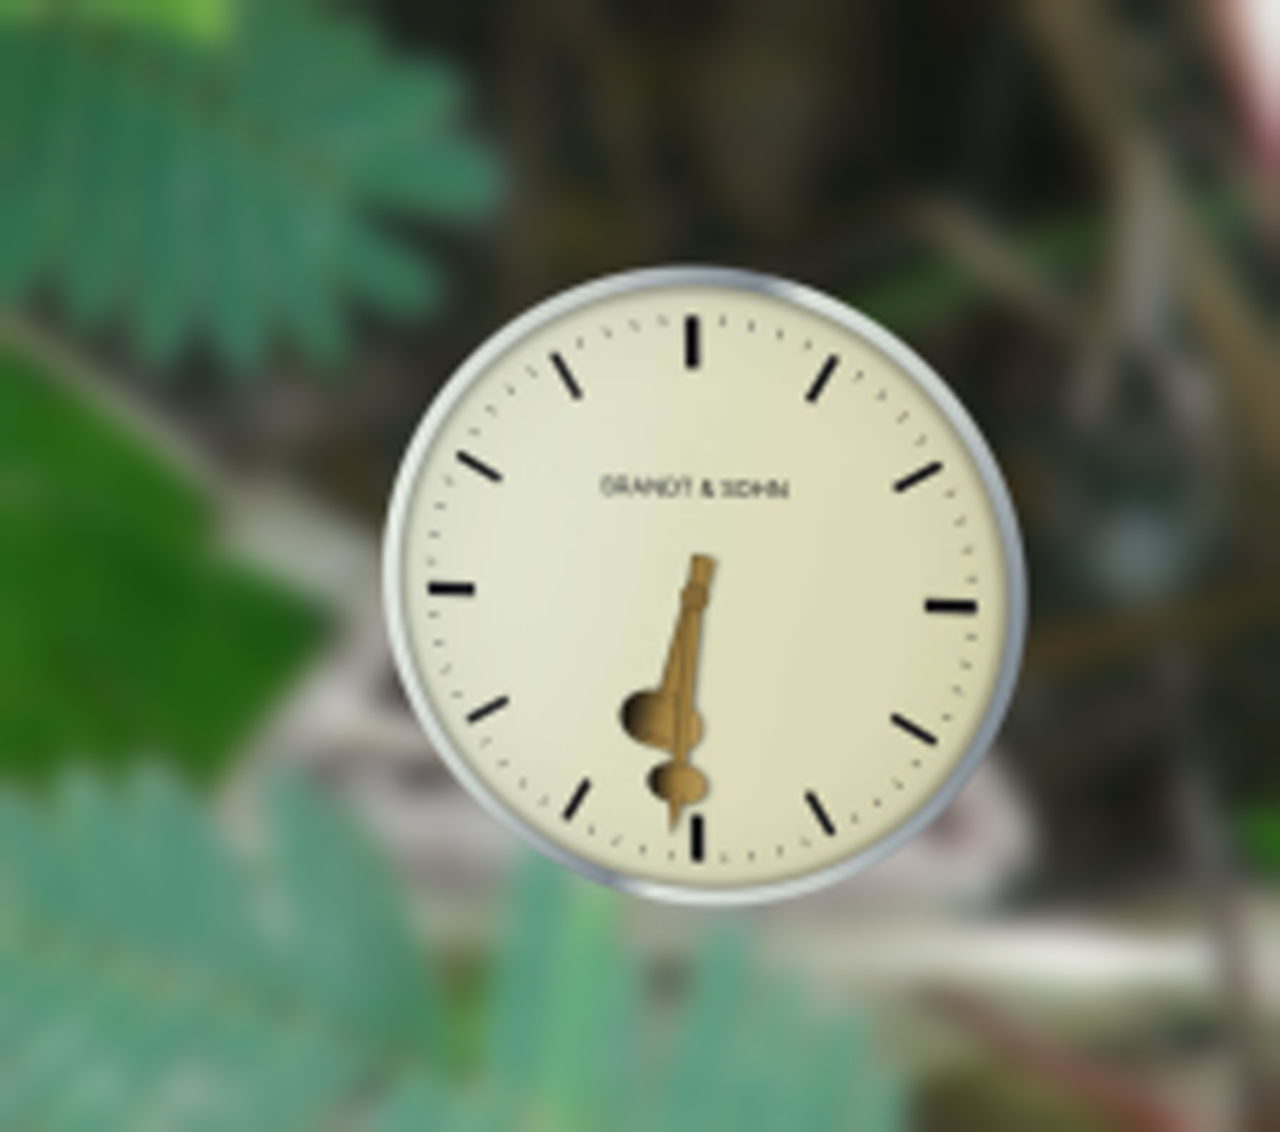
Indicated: **6:31**
